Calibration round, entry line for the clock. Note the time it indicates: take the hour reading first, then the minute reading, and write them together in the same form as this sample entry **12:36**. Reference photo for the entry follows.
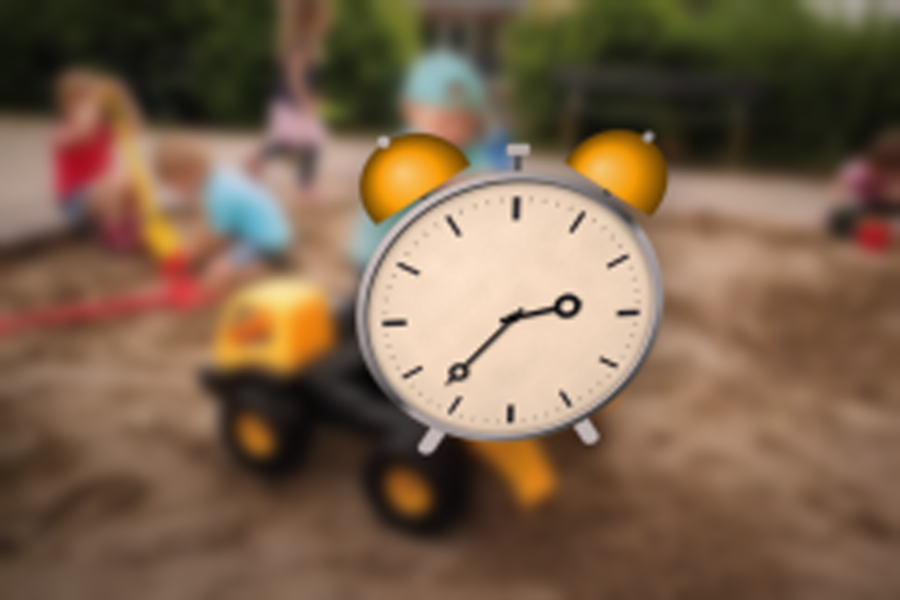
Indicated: **2:37**
